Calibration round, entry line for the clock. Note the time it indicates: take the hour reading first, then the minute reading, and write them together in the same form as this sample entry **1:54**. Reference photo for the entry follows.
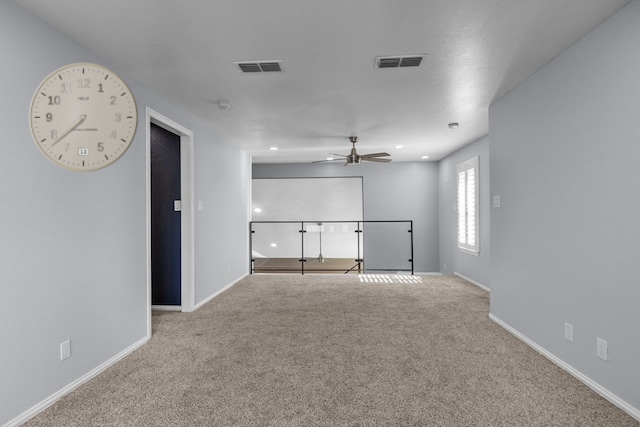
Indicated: **7:38**
